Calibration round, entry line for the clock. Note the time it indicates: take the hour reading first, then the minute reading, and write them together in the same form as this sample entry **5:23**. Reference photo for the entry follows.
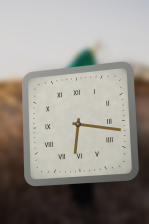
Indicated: **6:17**
